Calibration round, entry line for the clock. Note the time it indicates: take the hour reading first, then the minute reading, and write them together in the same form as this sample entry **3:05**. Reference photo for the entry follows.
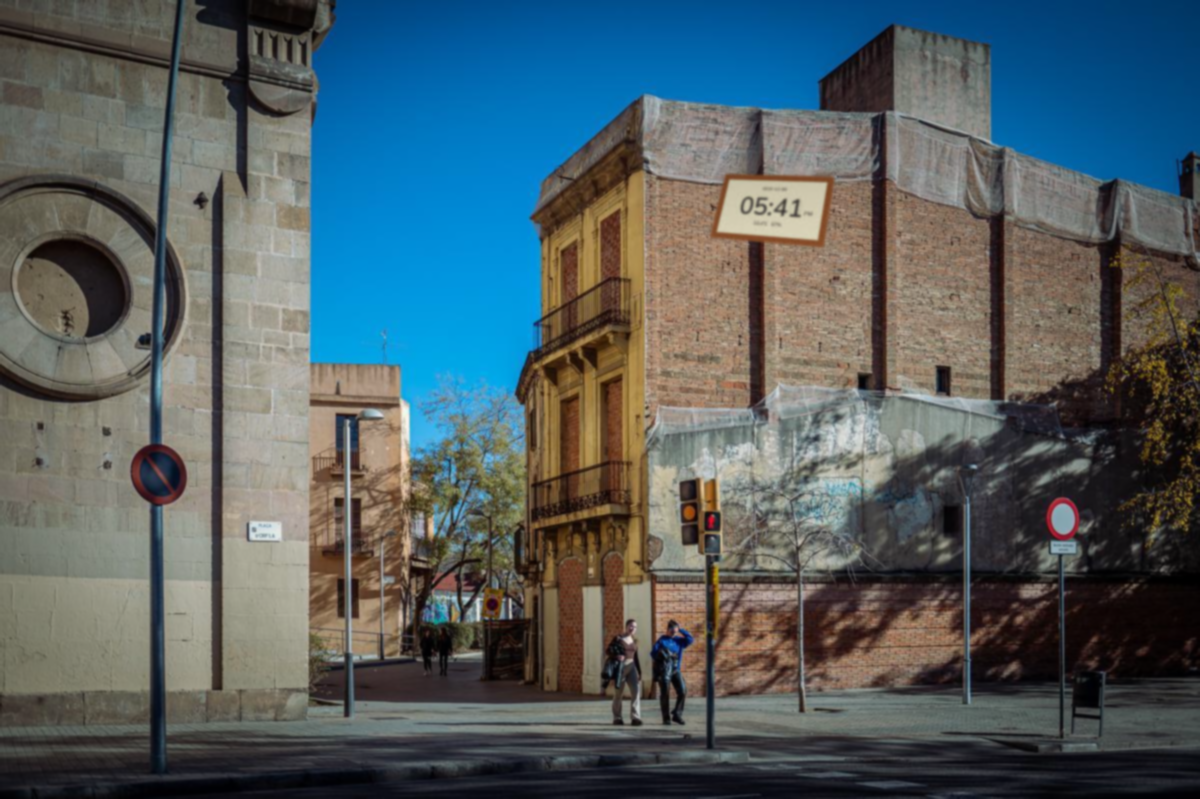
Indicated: **5:41**
